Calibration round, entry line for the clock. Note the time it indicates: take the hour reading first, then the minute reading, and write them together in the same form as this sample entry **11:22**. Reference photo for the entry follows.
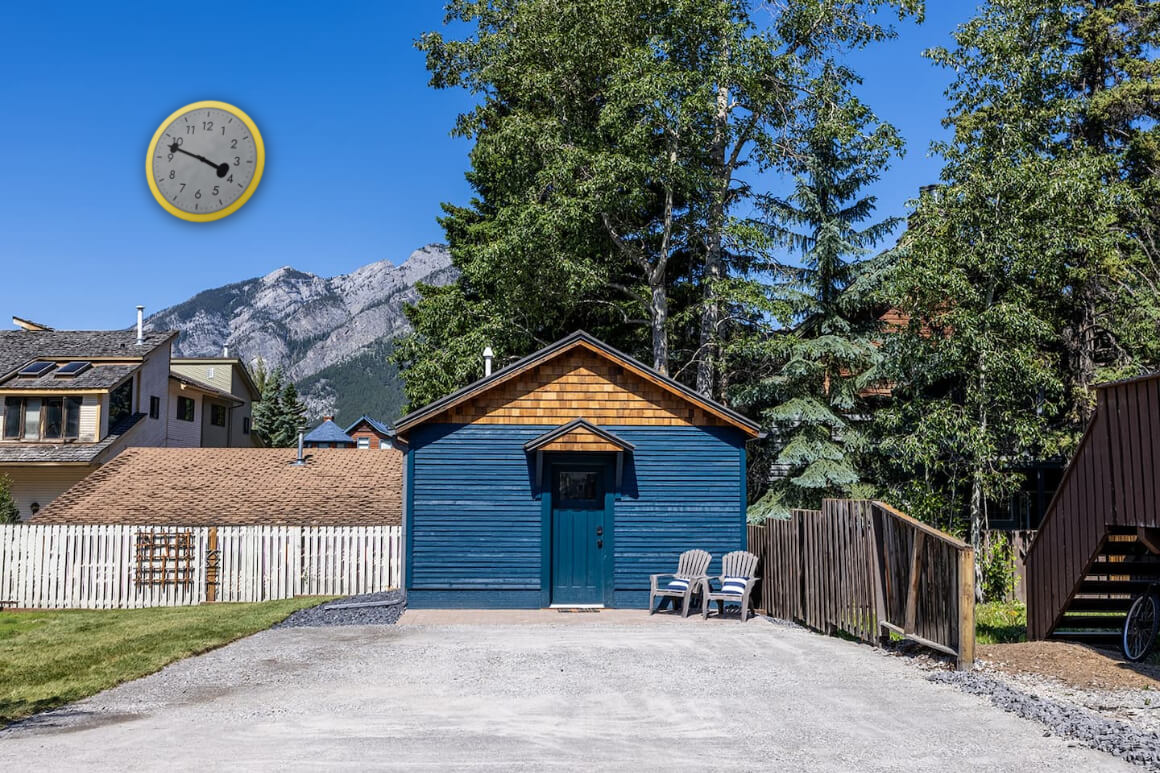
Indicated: **3:48**
